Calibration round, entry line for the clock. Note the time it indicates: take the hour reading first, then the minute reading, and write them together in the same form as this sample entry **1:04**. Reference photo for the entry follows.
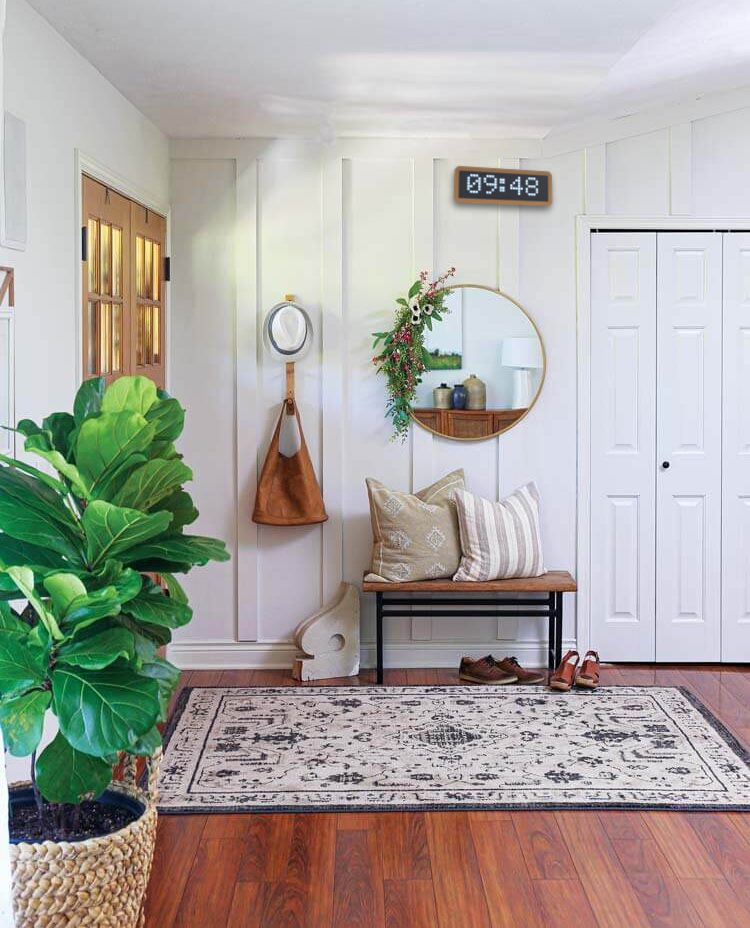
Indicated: **9:48**
